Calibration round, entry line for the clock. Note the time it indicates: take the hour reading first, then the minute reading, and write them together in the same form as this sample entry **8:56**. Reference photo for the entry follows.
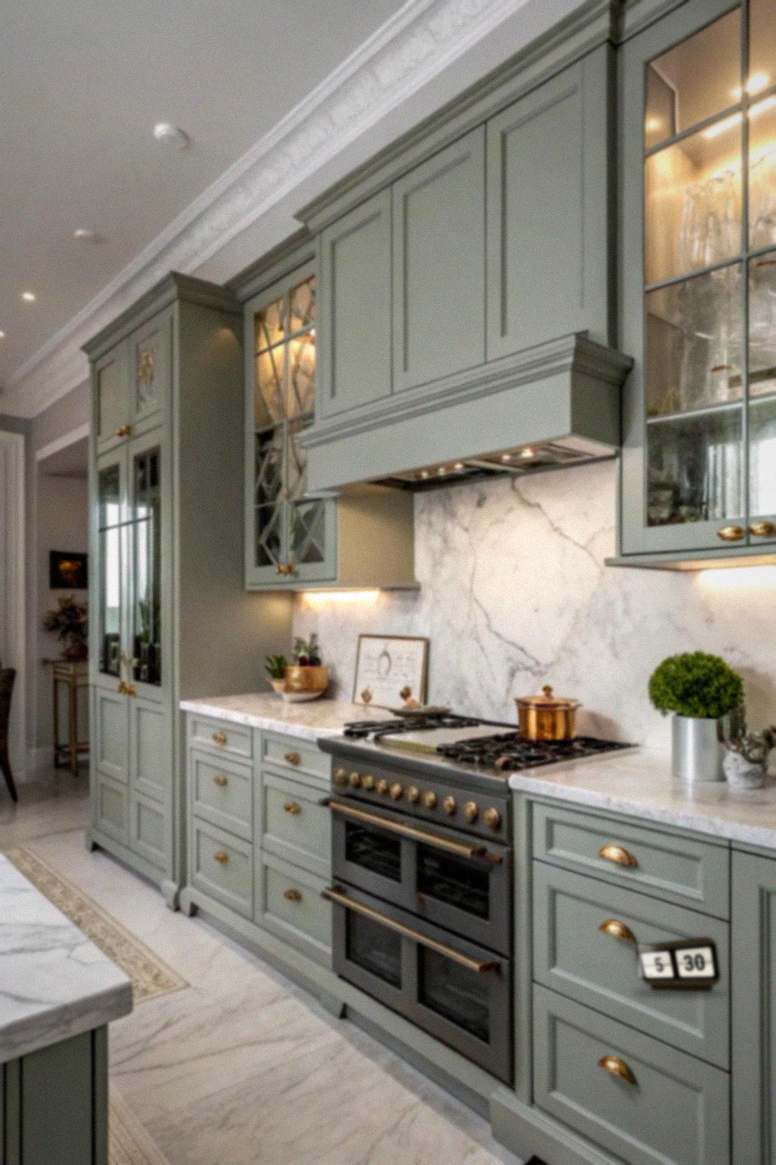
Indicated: **5:30**
